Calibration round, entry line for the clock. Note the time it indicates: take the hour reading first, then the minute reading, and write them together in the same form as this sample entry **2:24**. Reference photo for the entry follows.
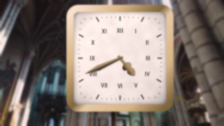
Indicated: **4:41**
